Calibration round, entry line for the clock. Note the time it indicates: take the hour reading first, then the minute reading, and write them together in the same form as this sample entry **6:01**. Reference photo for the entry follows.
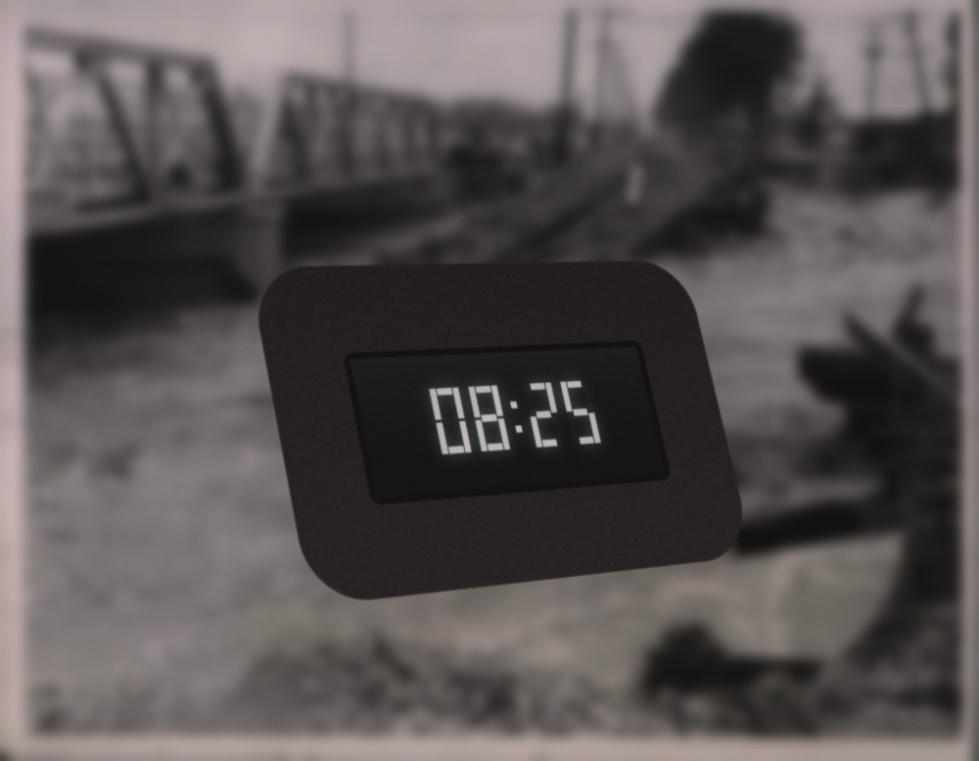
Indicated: **8:25**
